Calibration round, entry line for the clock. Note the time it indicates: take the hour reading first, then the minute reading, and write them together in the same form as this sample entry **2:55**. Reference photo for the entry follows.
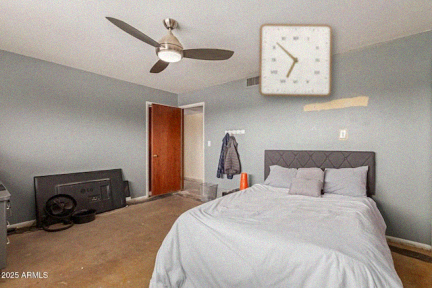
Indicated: **6:52**
